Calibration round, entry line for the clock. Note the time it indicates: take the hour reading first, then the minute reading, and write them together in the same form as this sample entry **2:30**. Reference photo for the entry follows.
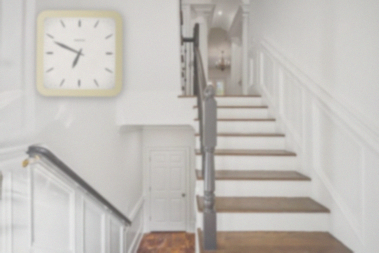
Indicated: **6:49**
